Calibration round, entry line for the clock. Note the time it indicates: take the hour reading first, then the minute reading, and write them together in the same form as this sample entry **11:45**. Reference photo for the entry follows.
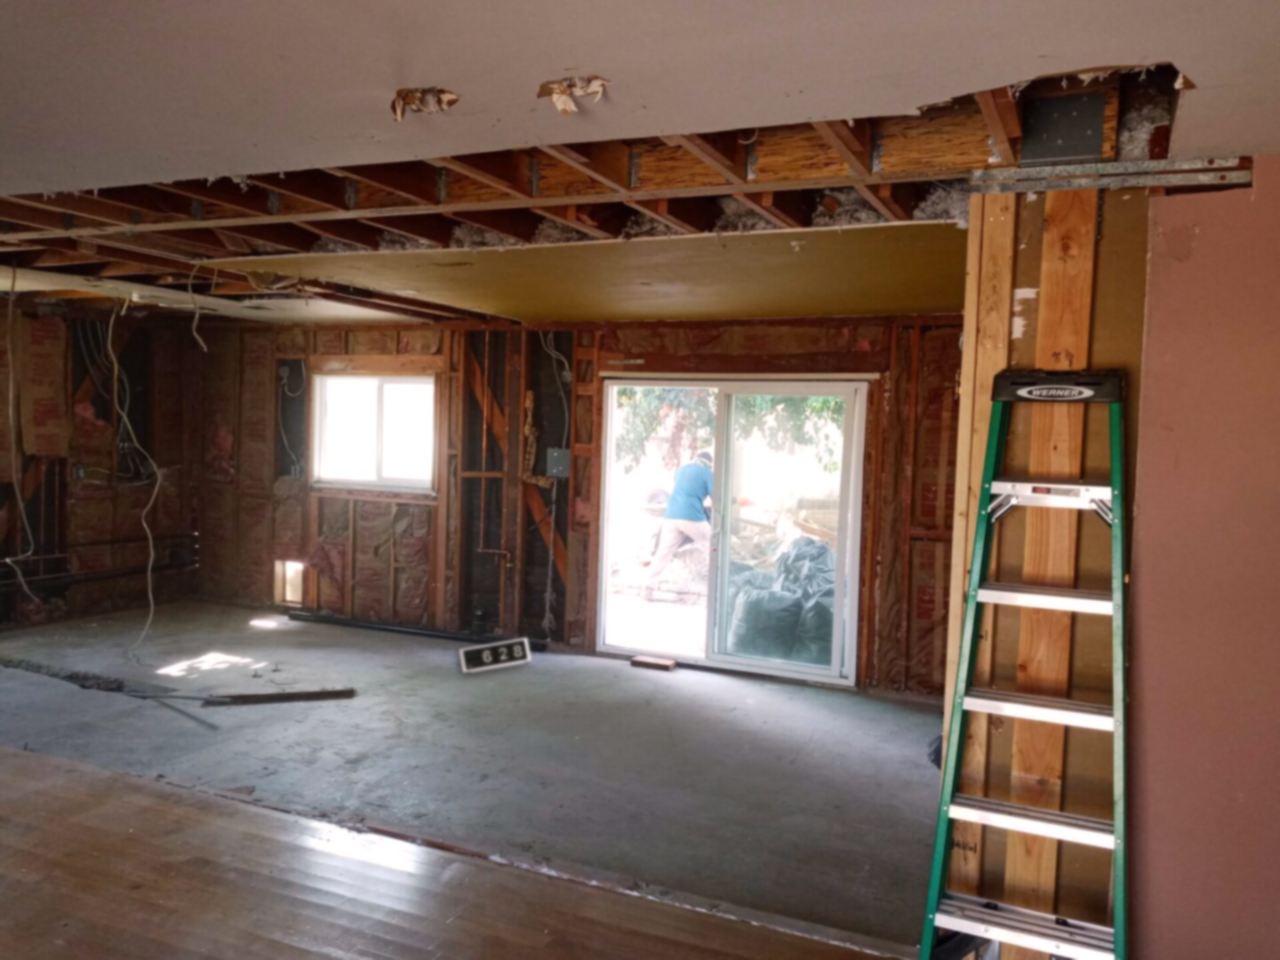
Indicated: **6:28**
